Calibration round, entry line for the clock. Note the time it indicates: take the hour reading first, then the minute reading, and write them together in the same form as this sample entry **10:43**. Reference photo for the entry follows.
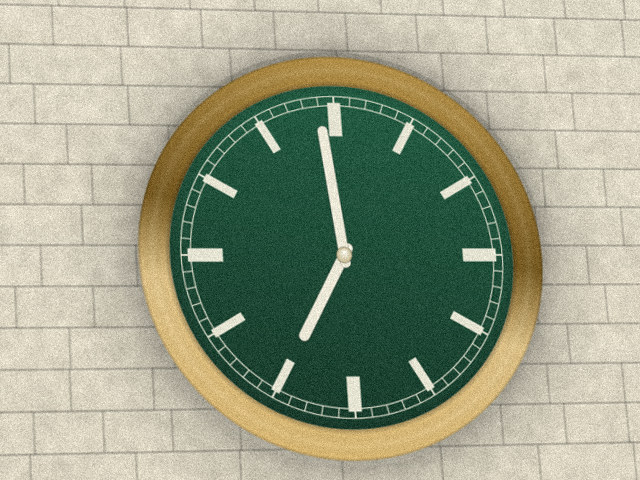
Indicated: **6:59**
